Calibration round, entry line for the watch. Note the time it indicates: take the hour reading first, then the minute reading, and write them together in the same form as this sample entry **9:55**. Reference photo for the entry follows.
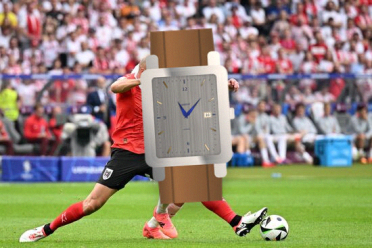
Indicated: **11:07**
